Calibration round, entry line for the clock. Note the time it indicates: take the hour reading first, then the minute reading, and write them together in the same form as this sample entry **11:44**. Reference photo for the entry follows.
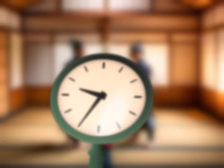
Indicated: **9:35**
